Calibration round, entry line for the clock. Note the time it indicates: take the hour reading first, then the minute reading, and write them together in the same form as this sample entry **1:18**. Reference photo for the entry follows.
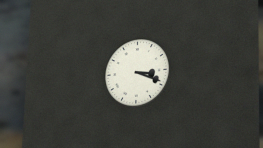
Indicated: **3:19**
